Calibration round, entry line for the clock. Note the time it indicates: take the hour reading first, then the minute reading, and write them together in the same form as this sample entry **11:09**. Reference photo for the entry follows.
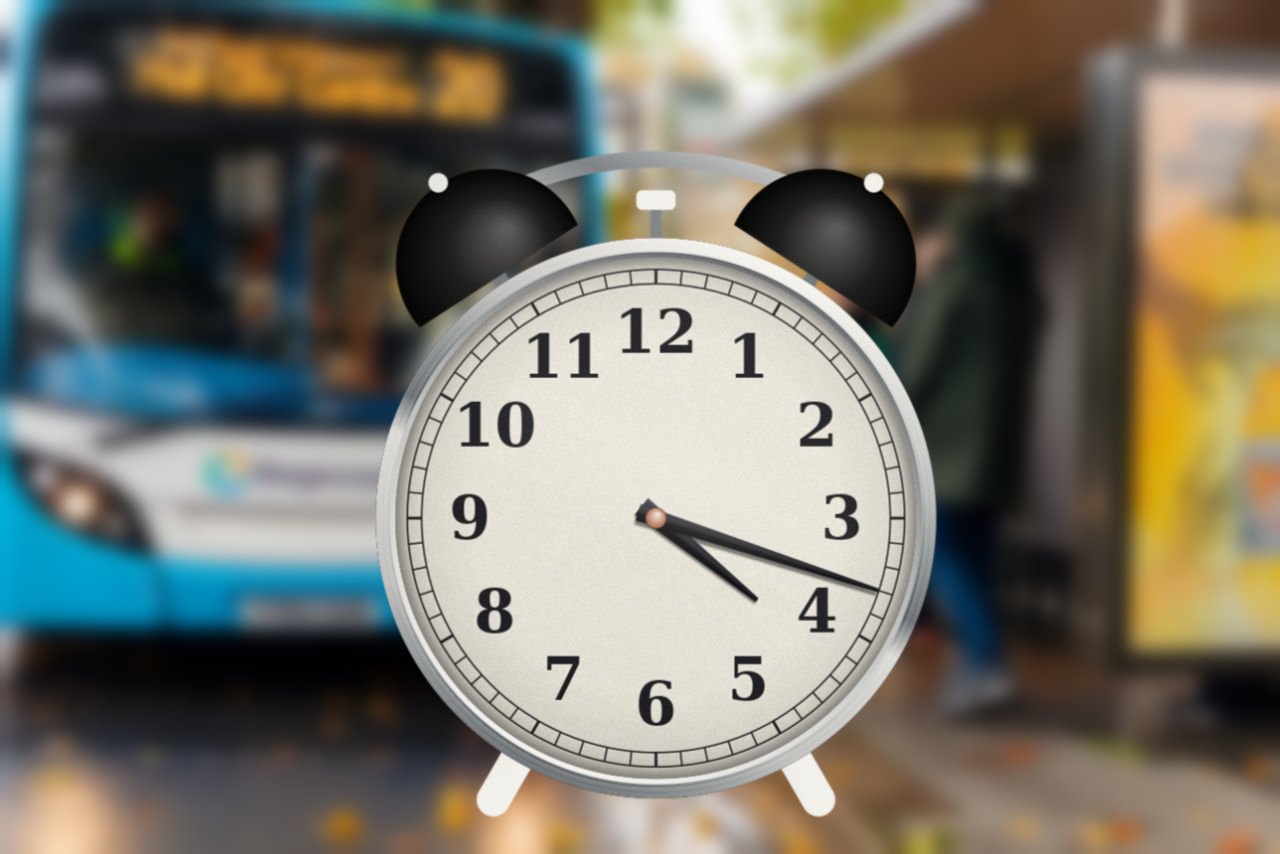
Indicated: **4:18**
